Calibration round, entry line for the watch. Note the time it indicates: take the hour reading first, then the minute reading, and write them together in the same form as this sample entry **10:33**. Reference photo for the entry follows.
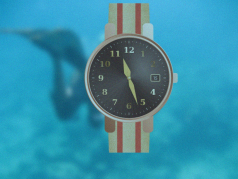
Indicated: **11:27**
